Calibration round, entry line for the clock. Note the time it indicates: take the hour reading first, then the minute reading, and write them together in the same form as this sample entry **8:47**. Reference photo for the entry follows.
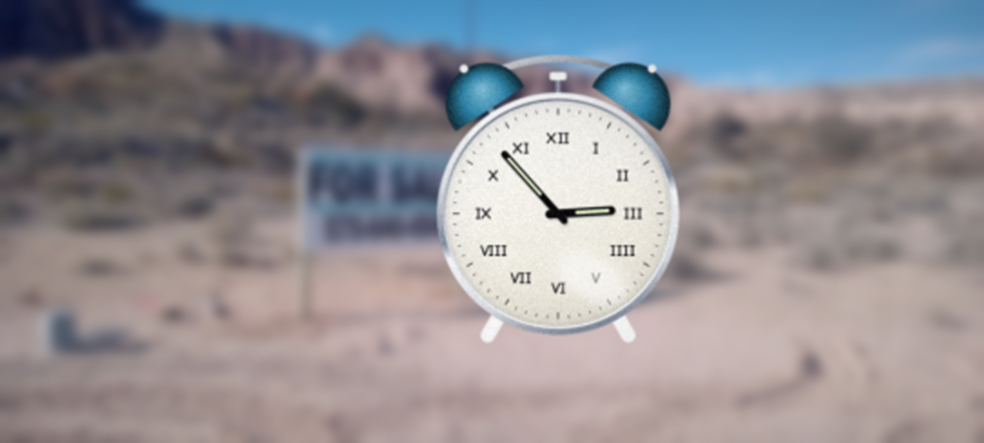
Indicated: **2:53**
